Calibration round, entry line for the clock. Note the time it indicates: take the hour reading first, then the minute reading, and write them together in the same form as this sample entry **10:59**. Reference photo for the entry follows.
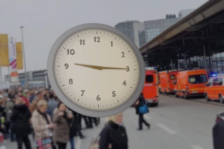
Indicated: **9:15**
